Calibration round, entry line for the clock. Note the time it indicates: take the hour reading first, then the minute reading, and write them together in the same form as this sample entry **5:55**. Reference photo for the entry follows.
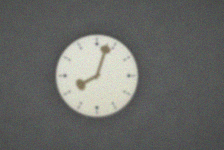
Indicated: **8:03**
